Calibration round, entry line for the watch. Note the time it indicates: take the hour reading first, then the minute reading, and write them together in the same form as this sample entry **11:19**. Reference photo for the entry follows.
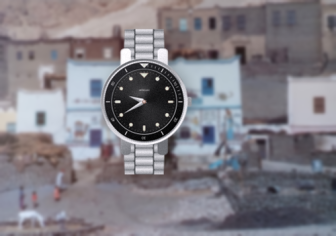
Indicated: **9:40**
